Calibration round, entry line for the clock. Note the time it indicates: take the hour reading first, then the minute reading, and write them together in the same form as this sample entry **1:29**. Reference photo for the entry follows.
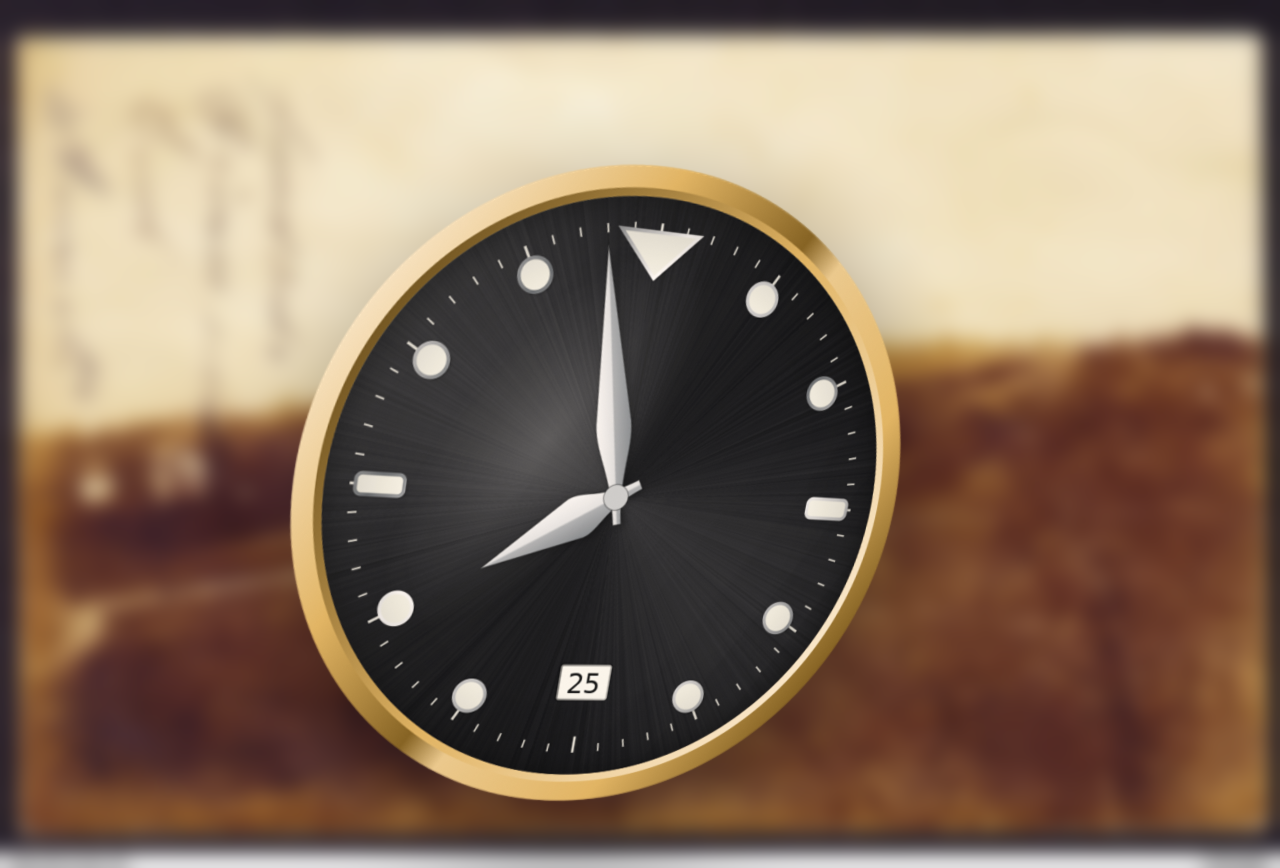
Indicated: **7:58**
